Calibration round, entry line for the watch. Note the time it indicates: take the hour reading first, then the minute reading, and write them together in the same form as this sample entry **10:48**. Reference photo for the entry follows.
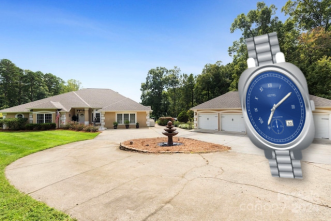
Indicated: **7:10**
